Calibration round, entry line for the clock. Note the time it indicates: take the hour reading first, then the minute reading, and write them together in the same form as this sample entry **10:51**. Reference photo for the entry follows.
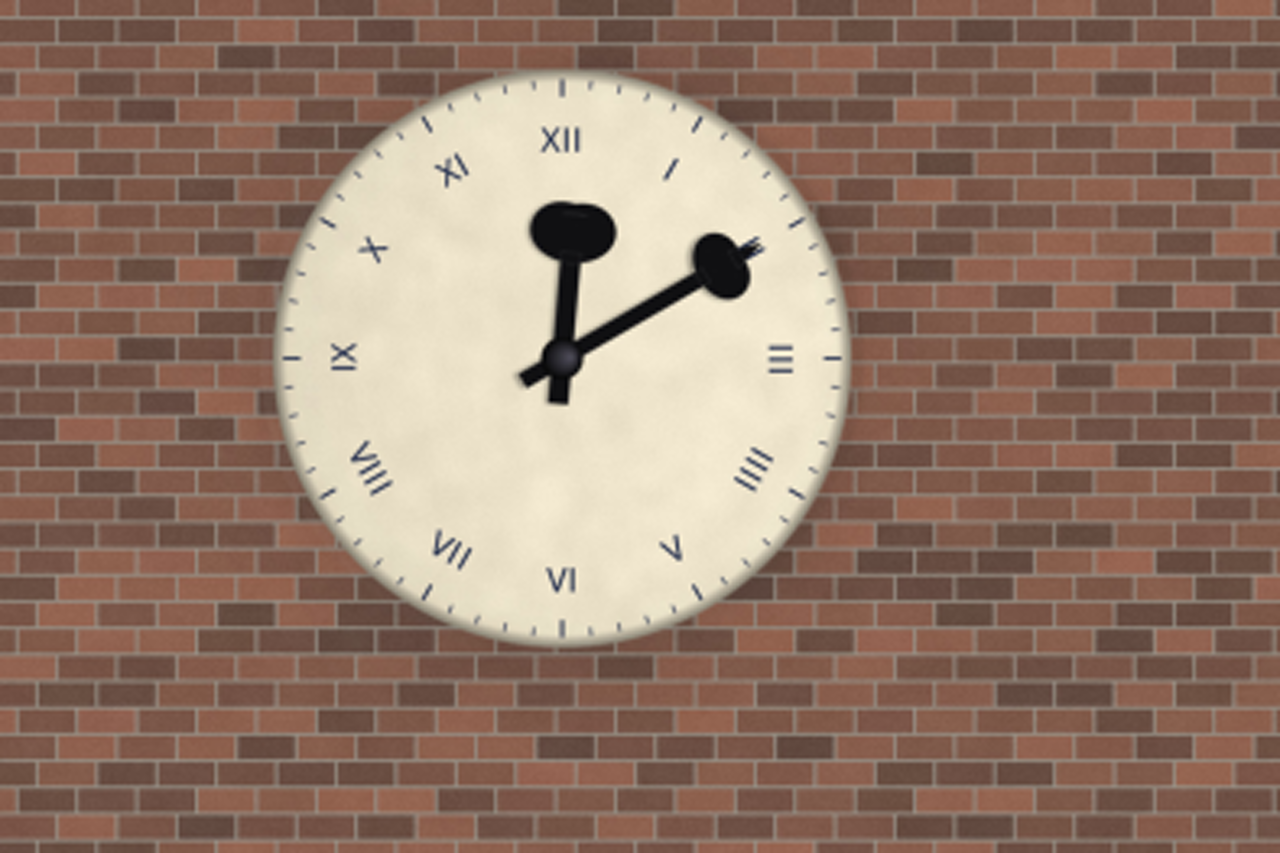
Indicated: **12:10**
